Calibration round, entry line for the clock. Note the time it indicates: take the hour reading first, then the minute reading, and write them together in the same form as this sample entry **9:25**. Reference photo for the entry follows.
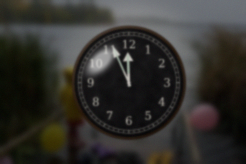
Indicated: **11:56**
